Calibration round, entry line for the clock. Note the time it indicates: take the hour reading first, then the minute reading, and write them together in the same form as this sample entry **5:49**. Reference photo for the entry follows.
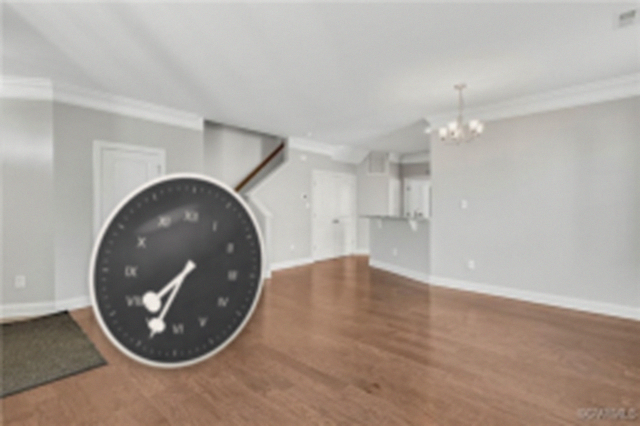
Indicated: **7:34**
